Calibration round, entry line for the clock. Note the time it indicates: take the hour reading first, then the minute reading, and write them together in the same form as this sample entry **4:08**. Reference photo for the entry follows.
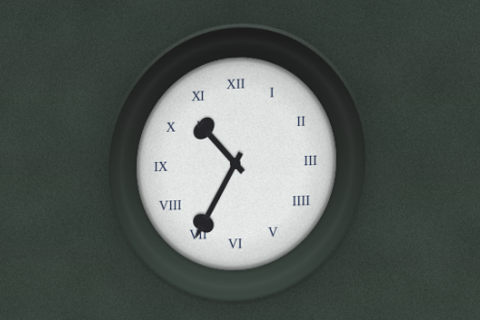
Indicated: **10:35**
